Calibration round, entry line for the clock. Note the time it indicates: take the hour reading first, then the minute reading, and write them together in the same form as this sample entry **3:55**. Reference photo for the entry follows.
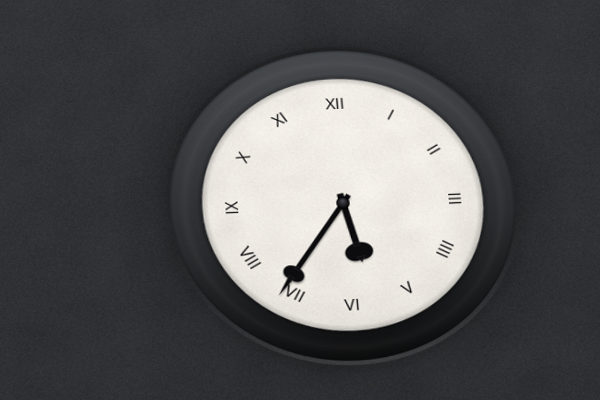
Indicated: **5:36**
